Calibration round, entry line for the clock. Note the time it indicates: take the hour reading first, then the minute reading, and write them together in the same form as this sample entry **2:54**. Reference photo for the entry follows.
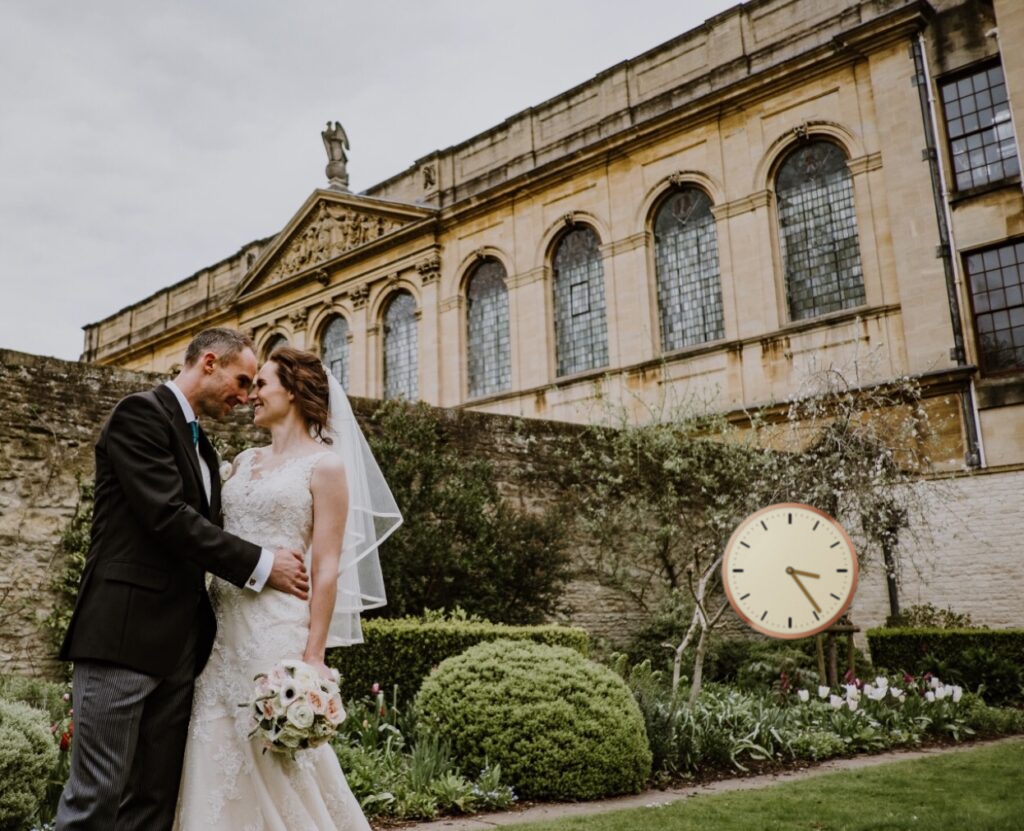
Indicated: **3:24**
